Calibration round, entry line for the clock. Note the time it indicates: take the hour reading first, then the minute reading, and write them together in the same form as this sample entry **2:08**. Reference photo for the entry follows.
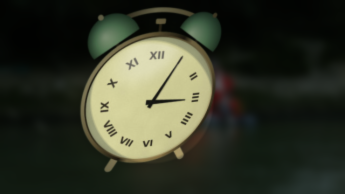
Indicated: **3:05**
